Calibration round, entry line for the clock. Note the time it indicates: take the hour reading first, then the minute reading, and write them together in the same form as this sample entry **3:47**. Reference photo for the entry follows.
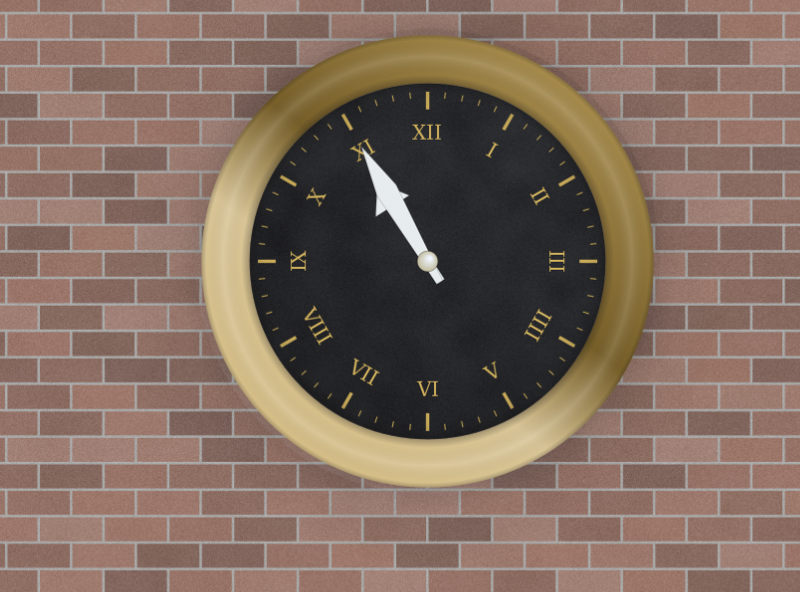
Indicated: **10:55**
